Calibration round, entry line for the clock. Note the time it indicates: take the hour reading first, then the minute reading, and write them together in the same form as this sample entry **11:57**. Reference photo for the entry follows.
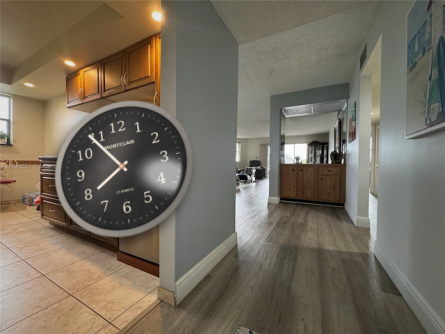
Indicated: **7:54**
